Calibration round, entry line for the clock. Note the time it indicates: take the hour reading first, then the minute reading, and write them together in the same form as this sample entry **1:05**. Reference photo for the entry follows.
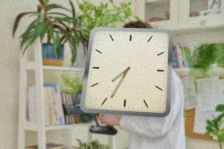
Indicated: **7:34**
